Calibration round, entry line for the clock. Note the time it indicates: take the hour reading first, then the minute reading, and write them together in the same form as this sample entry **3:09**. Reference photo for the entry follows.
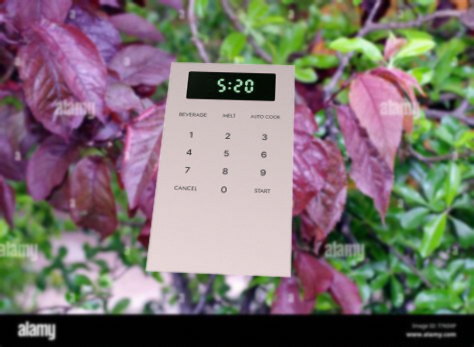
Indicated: **5:20**
